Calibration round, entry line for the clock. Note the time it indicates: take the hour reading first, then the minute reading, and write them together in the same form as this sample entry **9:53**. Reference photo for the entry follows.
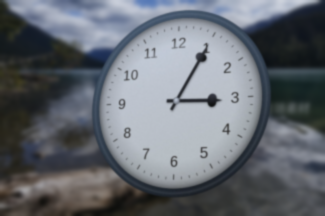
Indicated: **3:05**
